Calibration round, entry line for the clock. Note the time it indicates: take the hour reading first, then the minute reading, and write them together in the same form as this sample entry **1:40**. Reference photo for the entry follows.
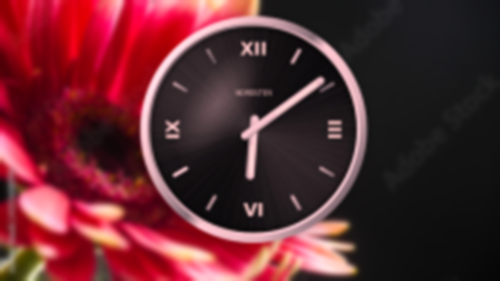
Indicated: **6:09**
